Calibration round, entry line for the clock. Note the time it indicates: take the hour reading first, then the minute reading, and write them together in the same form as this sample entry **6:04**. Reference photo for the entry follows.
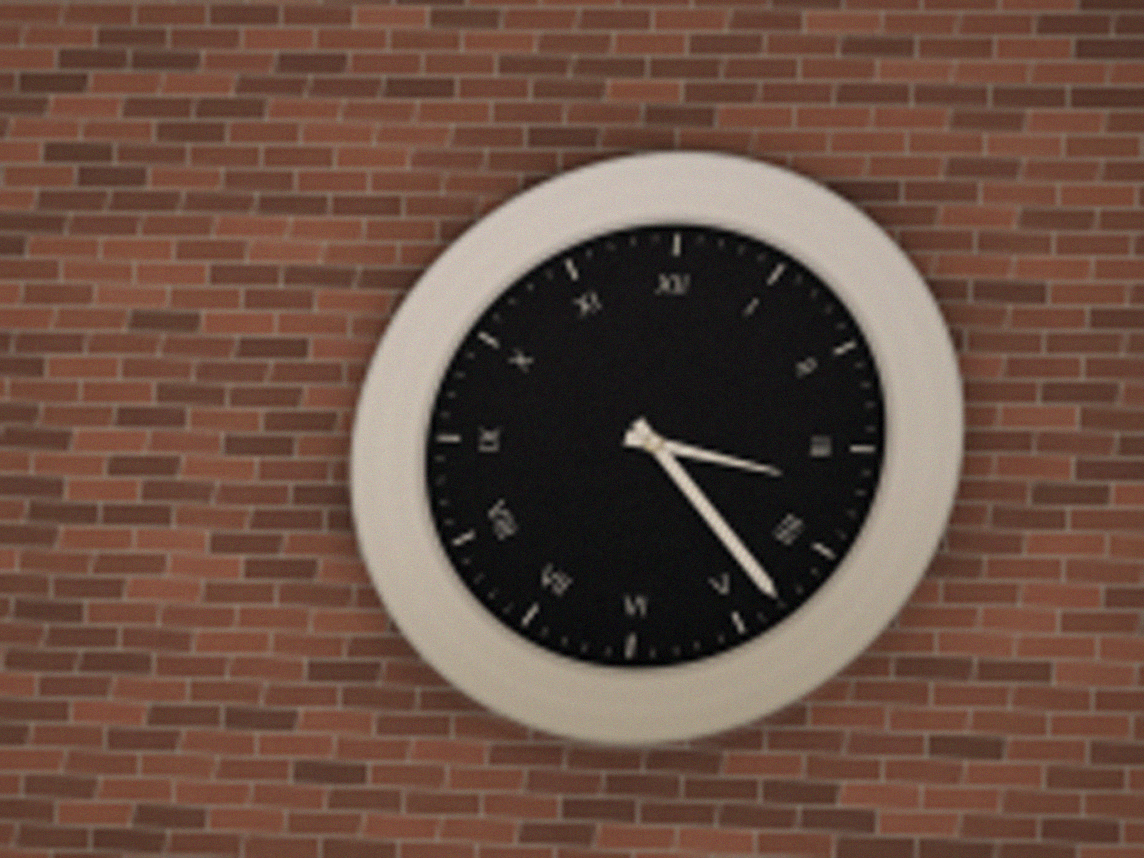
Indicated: **3:23**
